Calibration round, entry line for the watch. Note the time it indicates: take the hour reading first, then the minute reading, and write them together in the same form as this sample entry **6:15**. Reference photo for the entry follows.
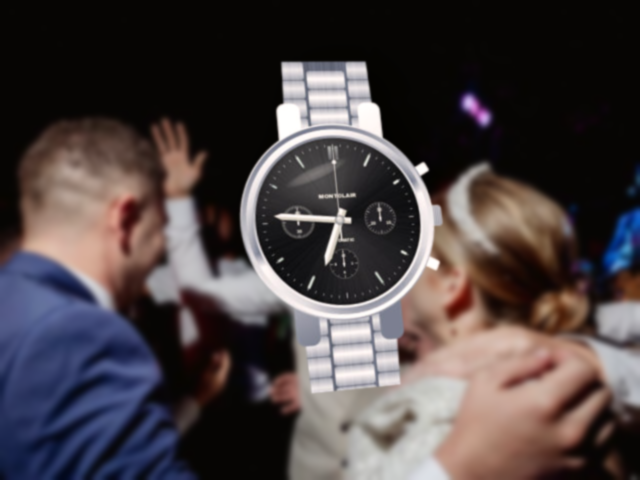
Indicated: **6:46**
